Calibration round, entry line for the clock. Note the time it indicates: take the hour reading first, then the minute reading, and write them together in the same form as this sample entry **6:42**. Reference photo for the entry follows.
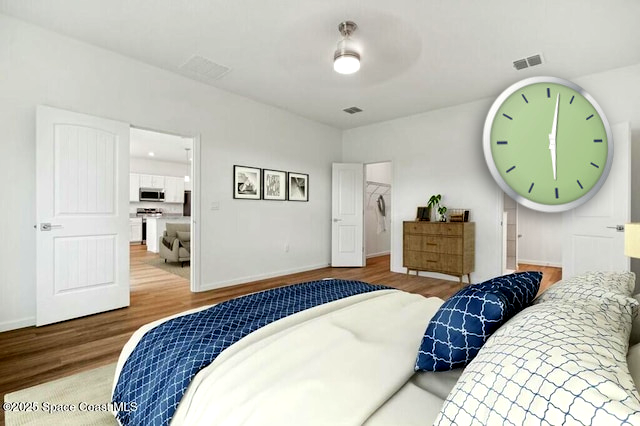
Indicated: **6:02**
